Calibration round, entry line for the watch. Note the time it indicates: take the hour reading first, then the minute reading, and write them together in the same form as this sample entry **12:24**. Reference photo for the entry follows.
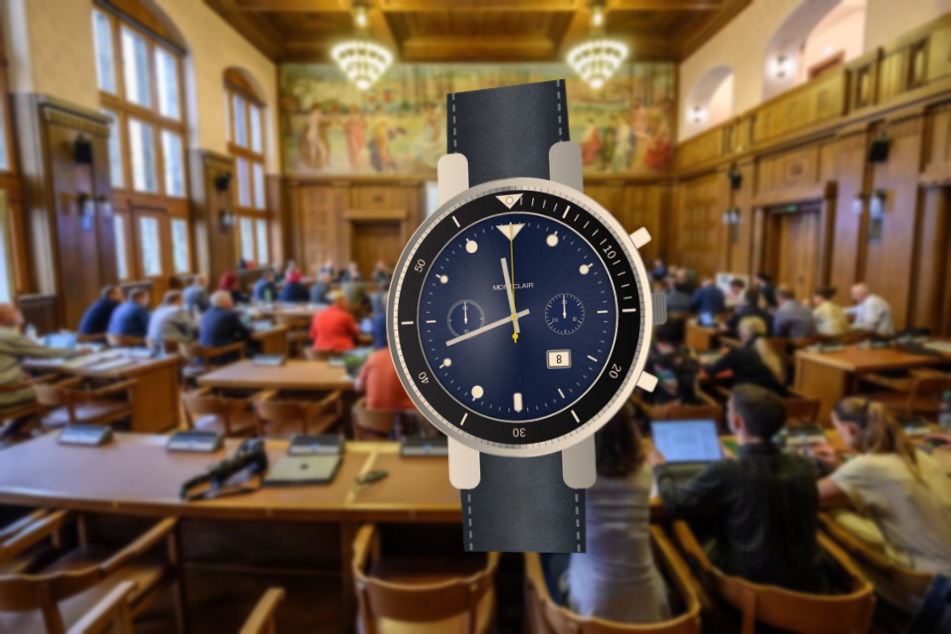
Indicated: **11:42**
